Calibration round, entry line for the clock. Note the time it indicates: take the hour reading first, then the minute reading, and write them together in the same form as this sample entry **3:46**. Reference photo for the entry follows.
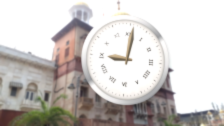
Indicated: **9:01**
